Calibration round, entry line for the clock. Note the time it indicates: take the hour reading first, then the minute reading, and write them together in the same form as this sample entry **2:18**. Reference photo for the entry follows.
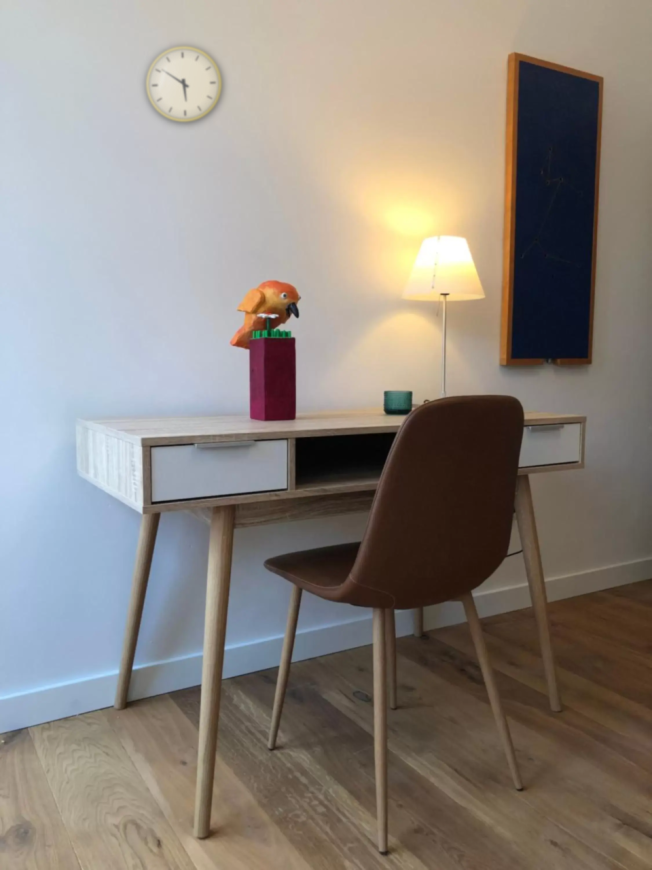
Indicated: **5:51**
